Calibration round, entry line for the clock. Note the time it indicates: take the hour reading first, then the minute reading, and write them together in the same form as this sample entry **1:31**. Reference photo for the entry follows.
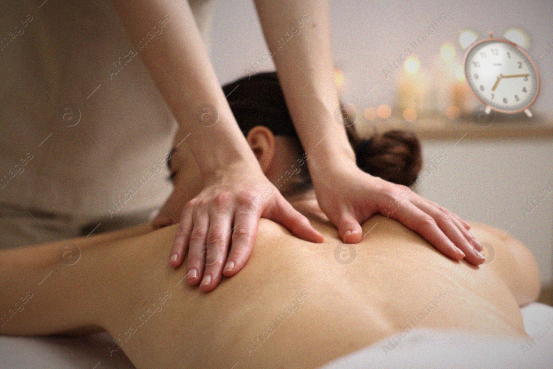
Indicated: **7:14**
